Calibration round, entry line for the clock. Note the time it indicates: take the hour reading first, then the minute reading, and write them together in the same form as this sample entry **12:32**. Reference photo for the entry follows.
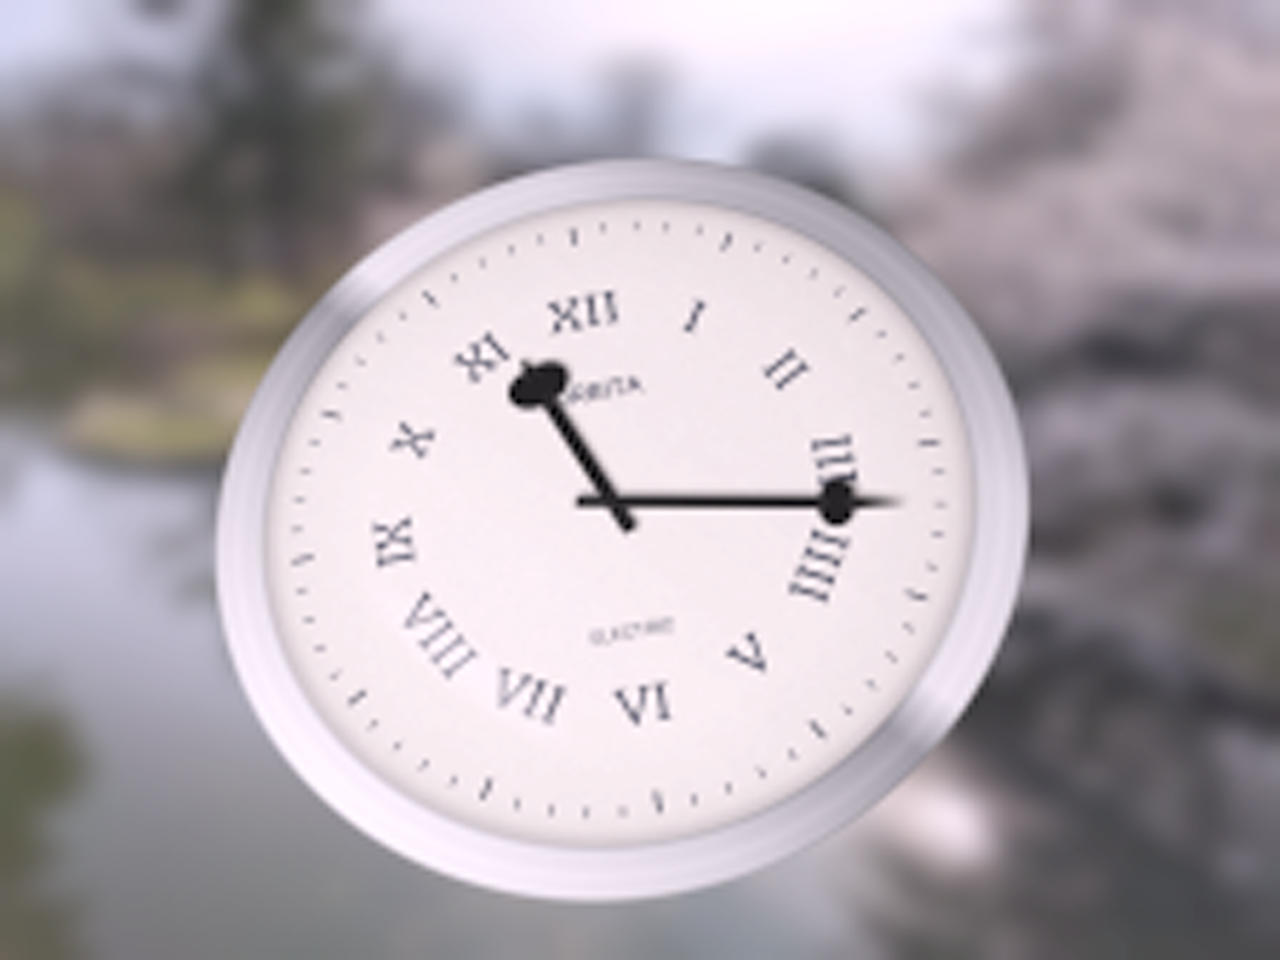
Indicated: **11:17**
